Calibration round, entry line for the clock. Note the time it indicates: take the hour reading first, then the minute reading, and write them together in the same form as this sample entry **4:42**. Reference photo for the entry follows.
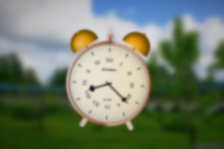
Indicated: **8:22**
